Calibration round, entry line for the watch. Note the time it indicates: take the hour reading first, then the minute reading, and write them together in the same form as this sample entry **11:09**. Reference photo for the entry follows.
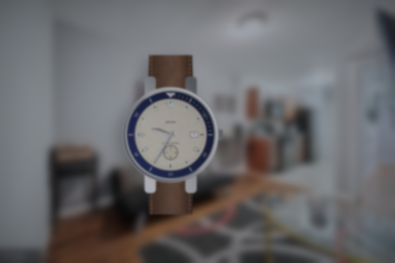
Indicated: **9:35**
